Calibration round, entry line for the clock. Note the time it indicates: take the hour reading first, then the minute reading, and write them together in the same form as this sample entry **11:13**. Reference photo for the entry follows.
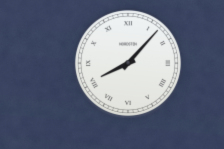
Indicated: **8:07**
